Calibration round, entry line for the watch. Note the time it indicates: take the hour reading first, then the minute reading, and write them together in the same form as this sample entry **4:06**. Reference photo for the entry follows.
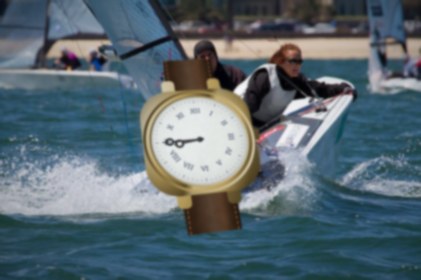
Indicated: **8:45**
